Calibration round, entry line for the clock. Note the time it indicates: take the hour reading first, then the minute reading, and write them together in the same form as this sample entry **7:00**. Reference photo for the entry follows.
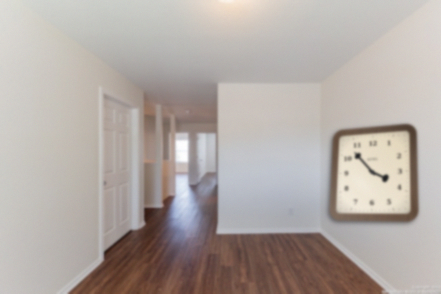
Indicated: **3:53**
